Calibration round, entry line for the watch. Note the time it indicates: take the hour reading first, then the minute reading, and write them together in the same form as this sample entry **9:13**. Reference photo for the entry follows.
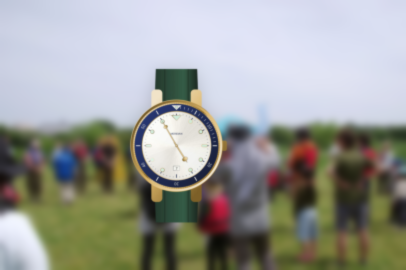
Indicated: **4:55**
